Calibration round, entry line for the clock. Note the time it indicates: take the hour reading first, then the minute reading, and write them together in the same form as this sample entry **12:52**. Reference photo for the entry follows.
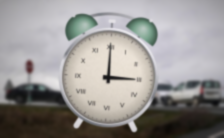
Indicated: **3:00**
